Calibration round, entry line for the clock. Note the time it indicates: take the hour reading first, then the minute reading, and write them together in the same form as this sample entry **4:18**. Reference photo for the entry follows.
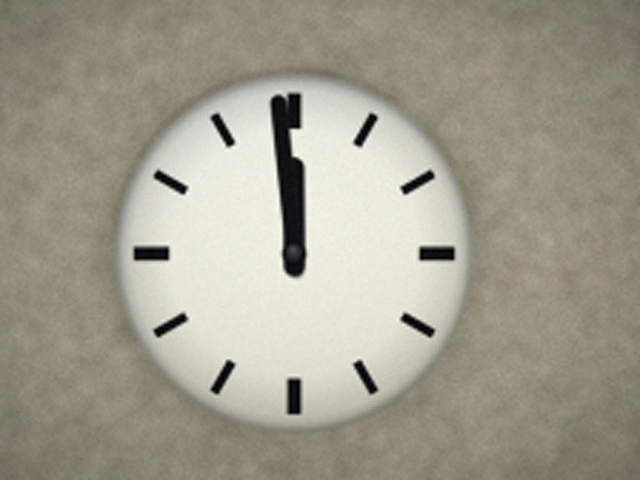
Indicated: **11:59**
